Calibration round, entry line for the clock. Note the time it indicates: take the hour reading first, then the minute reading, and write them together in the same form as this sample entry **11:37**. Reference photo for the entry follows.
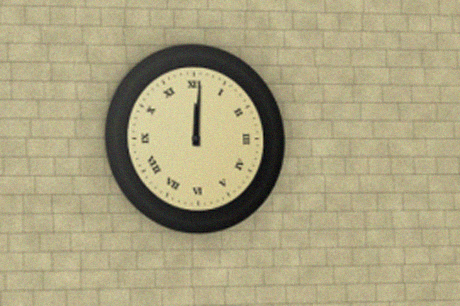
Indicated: **12:01**
